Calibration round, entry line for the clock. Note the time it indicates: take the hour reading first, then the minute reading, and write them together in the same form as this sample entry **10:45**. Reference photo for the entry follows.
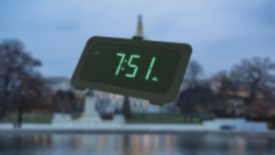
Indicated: **7:51**
